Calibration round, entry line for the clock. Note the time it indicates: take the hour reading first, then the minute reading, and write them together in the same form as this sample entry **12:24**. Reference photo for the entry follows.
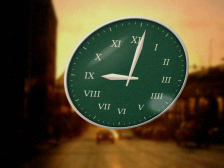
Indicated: **9:01**
